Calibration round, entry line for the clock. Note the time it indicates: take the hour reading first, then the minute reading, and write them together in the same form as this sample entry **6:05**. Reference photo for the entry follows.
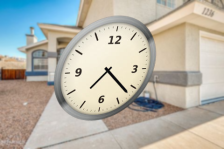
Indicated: **7:22**
